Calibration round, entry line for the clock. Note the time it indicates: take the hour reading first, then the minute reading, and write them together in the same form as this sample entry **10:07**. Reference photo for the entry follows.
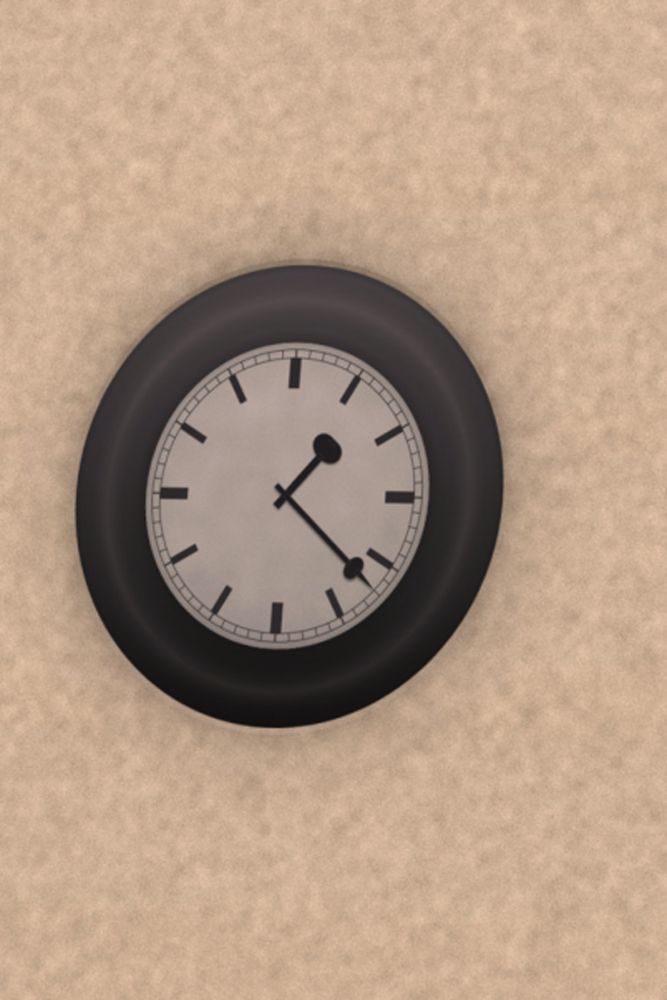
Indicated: **1:22**
